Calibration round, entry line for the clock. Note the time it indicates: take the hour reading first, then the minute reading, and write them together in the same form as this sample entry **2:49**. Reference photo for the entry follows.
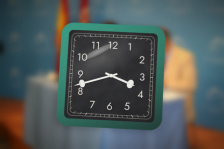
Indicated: **3:42**
